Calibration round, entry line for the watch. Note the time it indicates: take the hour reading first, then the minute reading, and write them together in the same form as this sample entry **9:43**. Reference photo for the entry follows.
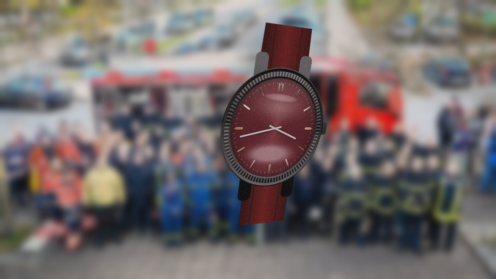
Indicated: **3:43**
